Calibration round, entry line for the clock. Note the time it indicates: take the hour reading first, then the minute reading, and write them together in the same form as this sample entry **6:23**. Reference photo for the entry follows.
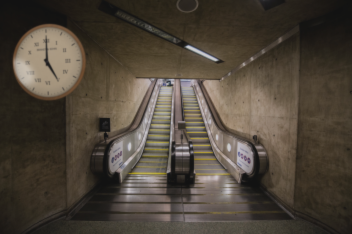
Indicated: **5:00**
